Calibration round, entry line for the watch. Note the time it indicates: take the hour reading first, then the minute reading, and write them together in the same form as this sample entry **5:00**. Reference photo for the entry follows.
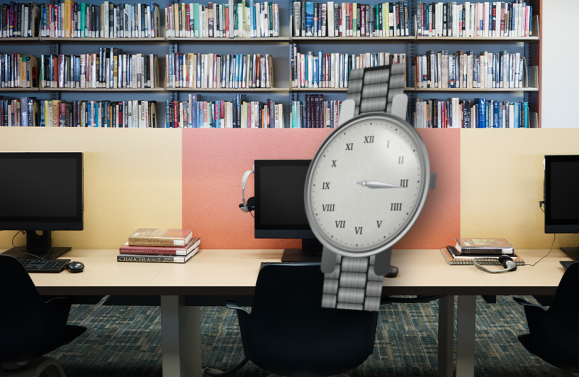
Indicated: **3:16**
